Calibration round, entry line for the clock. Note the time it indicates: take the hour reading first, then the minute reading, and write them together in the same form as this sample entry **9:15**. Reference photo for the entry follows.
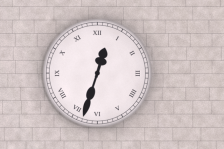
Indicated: **12:33**
